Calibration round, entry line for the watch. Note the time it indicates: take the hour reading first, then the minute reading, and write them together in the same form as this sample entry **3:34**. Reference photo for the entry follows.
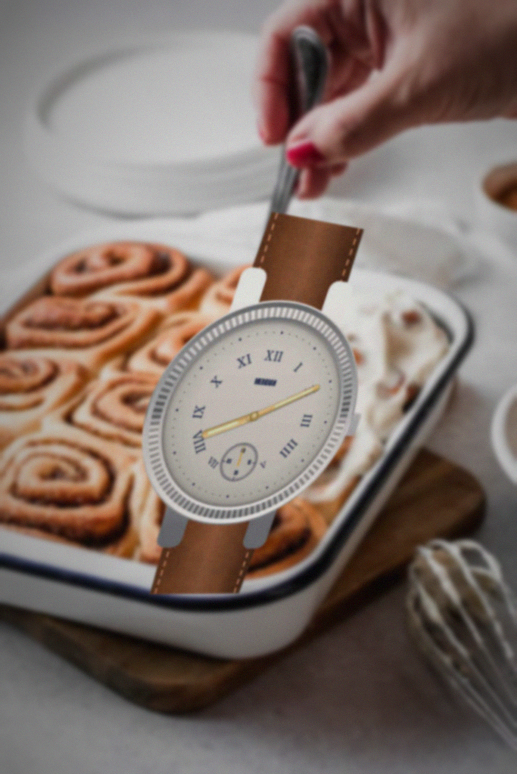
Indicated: **8:10**
